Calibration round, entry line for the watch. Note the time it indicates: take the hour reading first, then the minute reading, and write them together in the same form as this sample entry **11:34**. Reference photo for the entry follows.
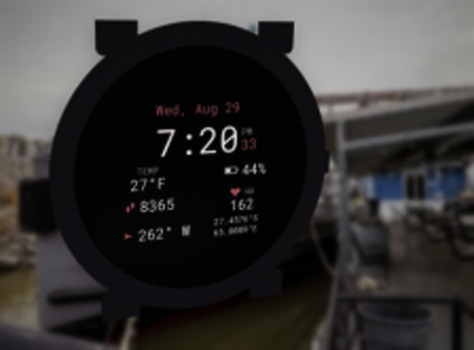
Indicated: **7:20**
